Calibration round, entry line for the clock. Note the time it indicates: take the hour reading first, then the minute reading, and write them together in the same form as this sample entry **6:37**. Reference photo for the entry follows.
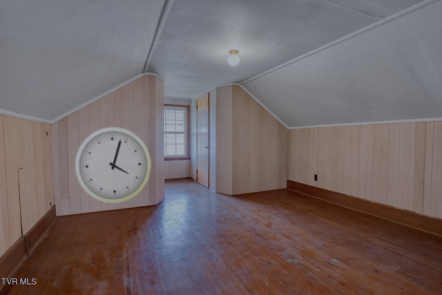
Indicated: **4:03**
